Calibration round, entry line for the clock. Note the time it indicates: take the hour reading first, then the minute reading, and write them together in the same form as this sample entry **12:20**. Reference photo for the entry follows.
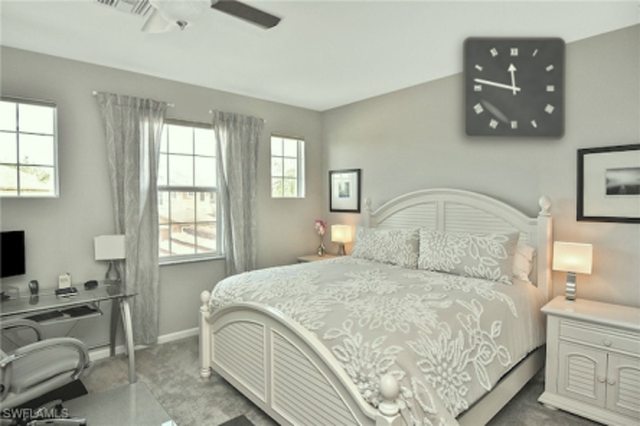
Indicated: **11:47**
